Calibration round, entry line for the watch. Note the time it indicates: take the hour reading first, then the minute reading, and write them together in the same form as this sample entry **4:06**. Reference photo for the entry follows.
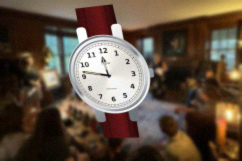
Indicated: **11:47**
